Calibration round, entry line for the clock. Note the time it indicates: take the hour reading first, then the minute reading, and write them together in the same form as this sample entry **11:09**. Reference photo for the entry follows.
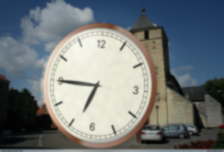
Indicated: **6:45**
